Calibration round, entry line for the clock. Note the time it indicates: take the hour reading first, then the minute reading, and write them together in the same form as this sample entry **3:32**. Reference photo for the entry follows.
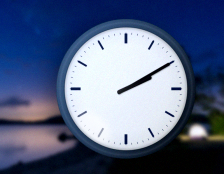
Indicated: **2:10**
